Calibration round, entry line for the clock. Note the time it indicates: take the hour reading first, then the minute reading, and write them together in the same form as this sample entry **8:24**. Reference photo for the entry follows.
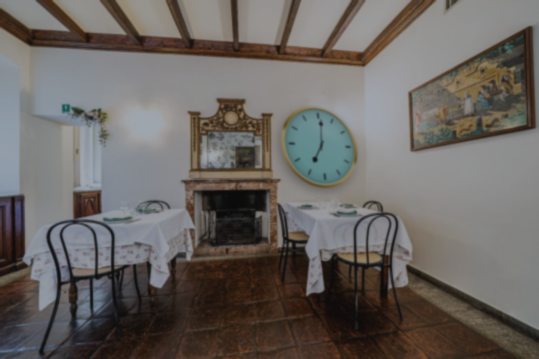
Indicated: **7:01**
